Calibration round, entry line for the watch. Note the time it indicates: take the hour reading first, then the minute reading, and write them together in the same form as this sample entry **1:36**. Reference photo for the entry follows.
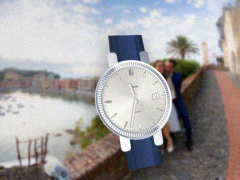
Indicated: **11:33**
